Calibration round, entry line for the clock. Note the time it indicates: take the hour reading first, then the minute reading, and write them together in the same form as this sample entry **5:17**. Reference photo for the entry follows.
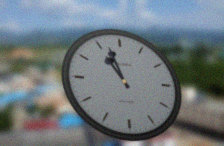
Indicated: **10:57**
